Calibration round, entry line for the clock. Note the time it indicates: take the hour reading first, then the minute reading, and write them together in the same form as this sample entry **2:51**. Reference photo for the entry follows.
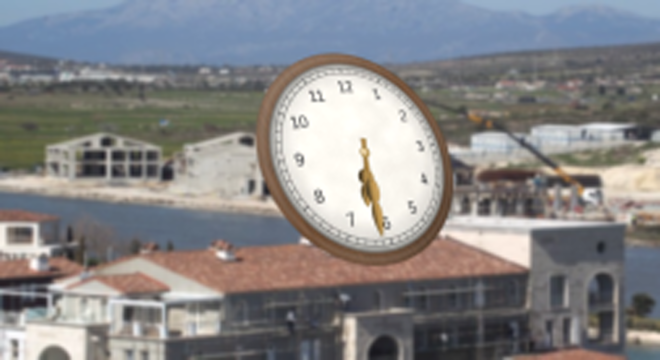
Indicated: **6:31**
